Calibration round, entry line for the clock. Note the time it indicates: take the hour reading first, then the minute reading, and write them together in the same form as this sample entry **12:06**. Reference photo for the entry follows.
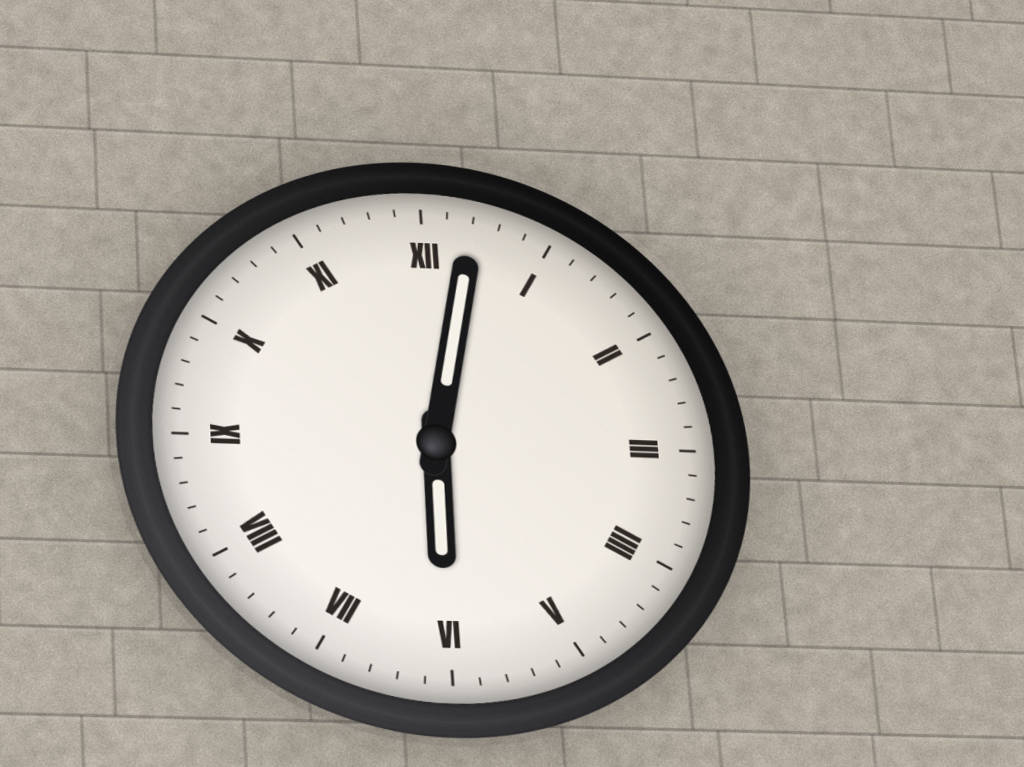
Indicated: **6:02**
